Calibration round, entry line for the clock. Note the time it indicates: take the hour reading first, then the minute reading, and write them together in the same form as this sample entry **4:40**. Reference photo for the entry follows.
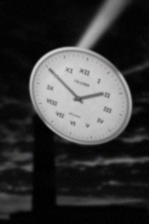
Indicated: **1:50**
